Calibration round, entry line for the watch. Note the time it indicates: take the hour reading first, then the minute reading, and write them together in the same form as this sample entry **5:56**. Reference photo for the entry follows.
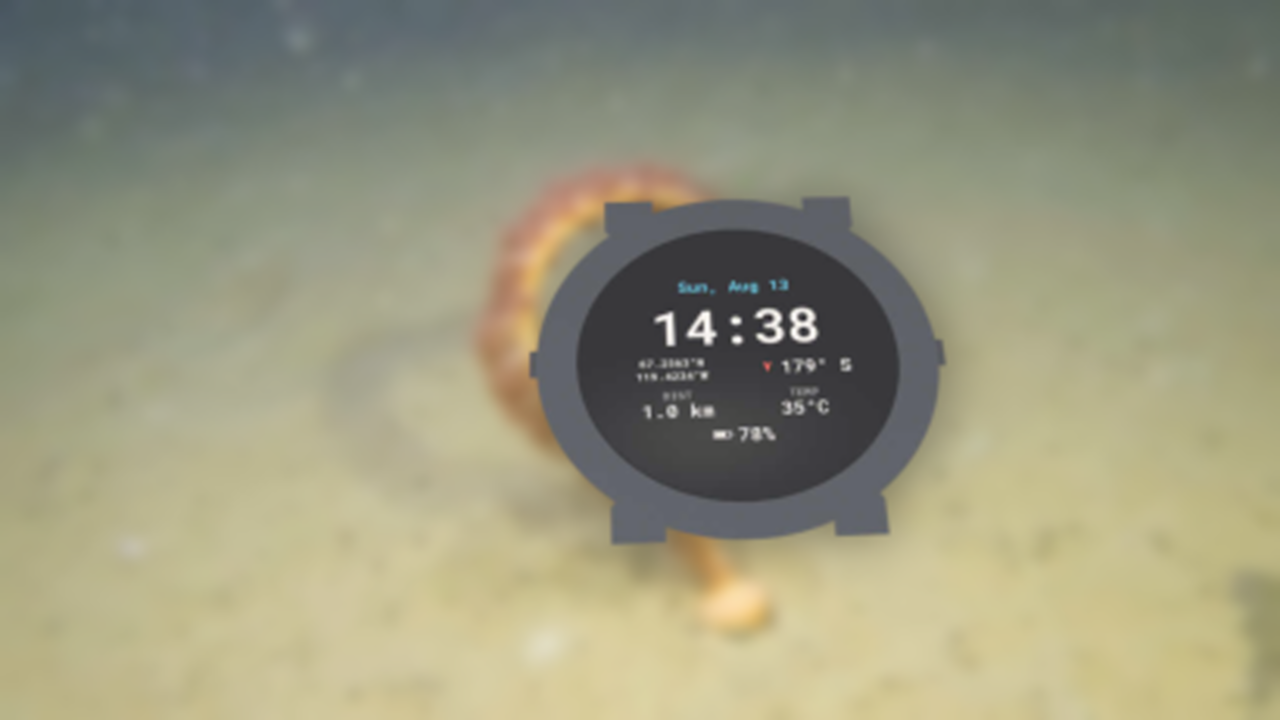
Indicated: **14:38**
